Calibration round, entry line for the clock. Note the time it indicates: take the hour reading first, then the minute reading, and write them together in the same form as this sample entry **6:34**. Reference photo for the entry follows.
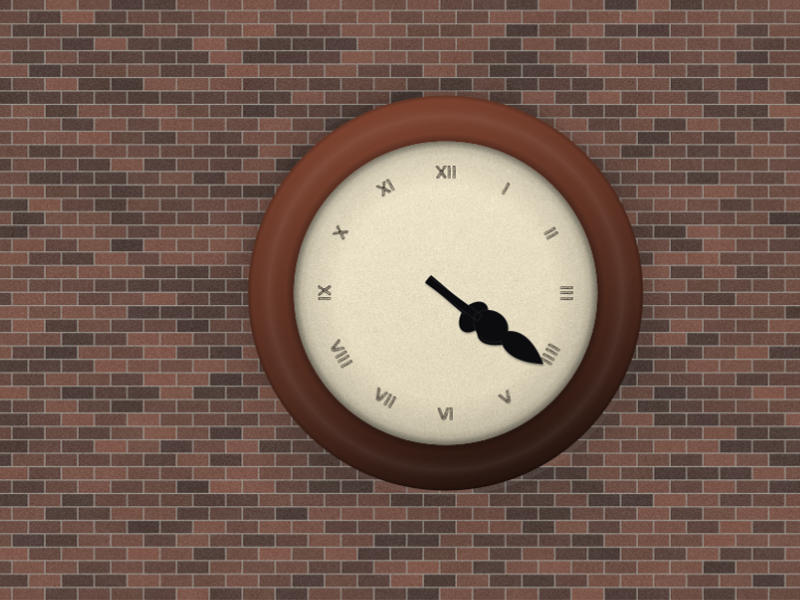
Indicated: **4:21**
